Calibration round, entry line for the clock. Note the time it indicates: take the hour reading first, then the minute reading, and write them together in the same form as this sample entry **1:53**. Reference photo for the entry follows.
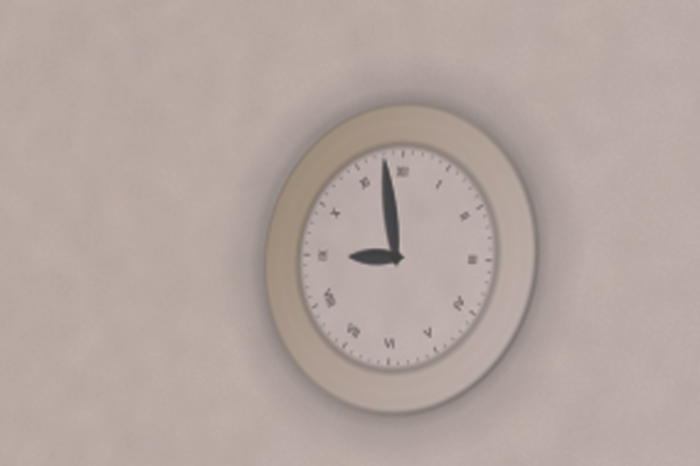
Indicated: **8:58**
